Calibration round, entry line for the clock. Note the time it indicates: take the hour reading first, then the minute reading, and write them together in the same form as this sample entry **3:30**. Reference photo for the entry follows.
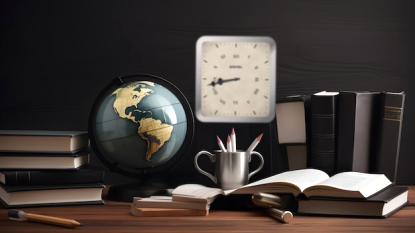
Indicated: **8:43**
